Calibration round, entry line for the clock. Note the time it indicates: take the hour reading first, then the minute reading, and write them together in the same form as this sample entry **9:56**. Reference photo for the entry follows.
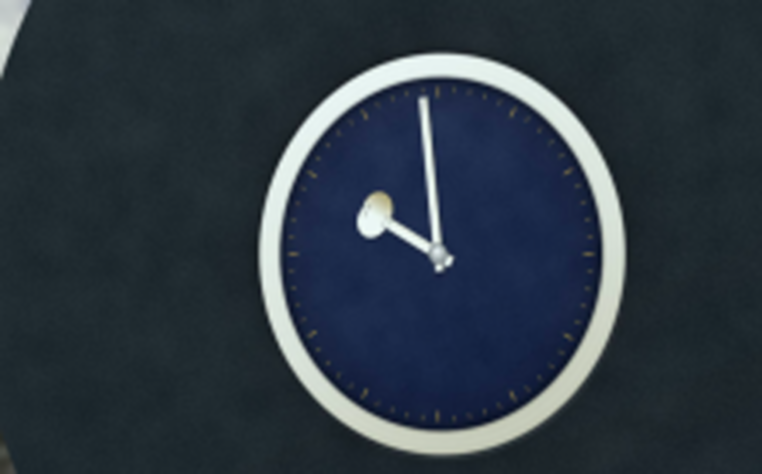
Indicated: **9:59**
